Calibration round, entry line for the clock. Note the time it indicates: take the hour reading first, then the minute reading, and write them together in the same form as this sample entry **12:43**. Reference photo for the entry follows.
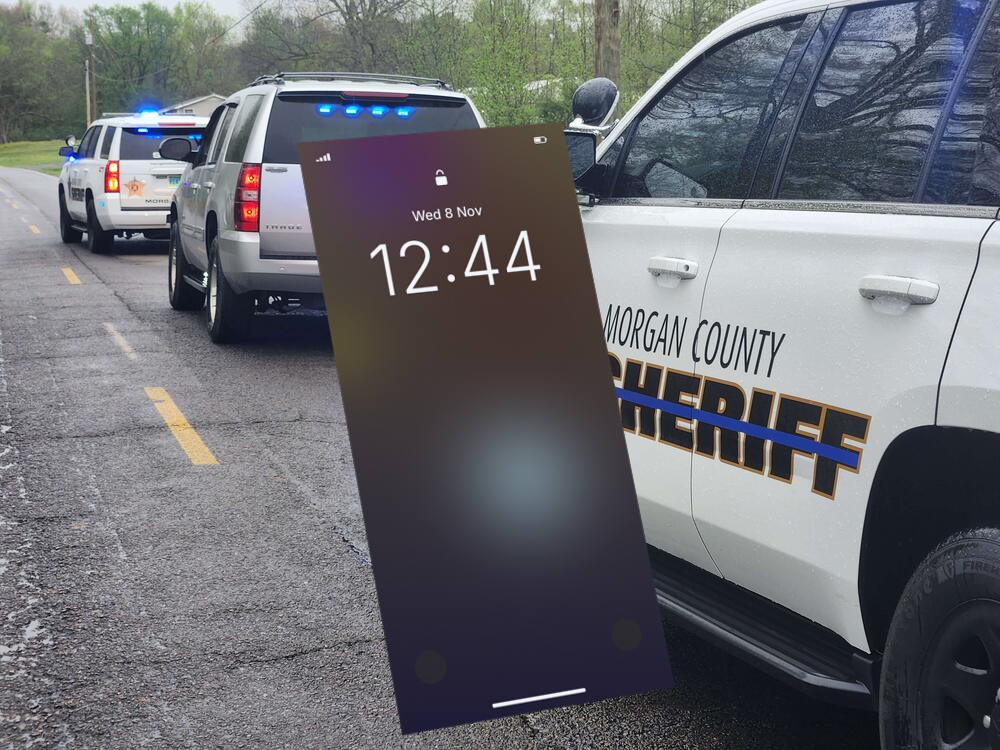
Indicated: **12:44**
